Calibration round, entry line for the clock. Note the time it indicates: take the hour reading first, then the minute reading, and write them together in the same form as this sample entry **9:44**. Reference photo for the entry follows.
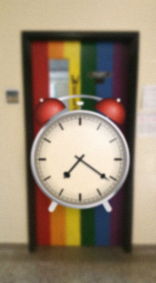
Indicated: **7:21**
